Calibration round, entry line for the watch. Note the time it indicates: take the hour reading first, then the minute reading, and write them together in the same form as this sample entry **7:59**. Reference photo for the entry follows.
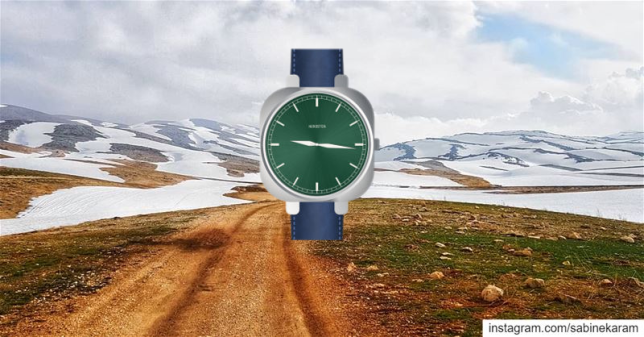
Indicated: **9:16**
